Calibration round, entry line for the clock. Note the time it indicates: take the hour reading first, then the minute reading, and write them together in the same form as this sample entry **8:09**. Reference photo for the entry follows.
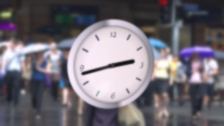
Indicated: **2:43**
